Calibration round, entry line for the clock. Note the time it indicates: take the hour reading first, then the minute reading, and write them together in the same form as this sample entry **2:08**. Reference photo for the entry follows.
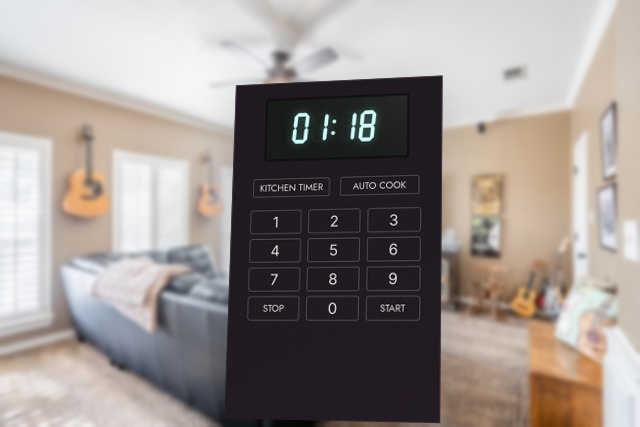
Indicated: **1:18**
